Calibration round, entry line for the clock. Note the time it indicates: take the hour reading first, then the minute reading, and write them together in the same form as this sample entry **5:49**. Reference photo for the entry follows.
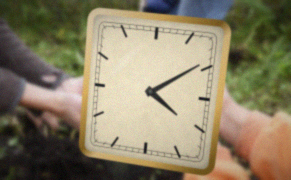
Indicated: **4:09**
